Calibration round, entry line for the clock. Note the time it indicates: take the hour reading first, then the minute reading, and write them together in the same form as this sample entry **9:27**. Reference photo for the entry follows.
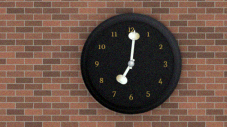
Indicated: **7:01**
